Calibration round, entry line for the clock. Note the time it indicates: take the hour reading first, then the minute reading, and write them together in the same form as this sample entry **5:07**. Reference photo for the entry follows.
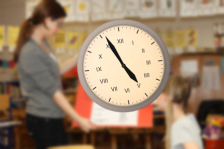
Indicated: **4:56**
